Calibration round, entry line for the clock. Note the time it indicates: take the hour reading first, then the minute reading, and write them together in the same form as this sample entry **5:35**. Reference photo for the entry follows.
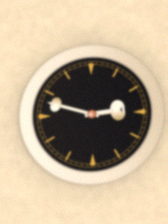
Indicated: **2:48**
